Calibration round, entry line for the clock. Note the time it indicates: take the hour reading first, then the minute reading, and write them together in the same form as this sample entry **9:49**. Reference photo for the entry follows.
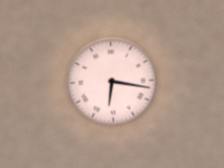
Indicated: **6:17**
